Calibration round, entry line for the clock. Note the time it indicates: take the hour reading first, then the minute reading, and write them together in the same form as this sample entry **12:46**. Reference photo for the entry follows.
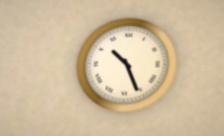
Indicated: **10:26**
